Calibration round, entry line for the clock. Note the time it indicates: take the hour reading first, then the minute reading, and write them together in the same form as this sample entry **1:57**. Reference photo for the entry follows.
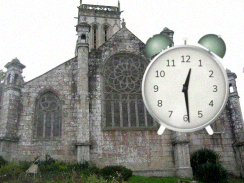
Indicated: **12:29**
